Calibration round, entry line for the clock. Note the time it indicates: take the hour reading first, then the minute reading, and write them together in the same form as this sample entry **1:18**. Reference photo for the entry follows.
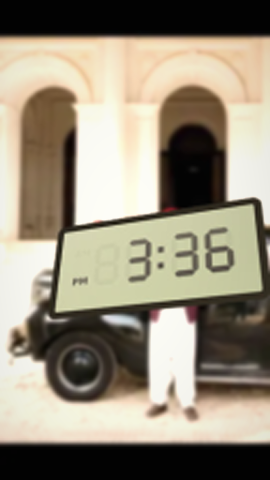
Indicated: **3:36**
